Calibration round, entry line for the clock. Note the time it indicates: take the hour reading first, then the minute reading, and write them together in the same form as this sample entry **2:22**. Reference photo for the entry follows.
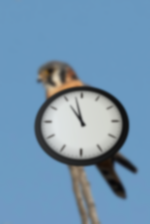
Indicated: **10:58**
